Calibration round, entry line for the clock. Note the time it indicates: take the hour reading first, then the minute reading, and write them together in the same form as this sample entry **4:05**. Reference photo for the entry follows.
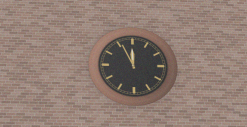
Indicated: **11:56**
